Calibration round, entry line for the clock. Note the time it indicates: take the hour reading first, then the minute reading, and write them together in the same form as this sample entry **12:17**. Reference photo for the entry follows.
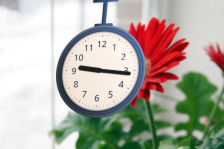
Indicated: **9:16**
